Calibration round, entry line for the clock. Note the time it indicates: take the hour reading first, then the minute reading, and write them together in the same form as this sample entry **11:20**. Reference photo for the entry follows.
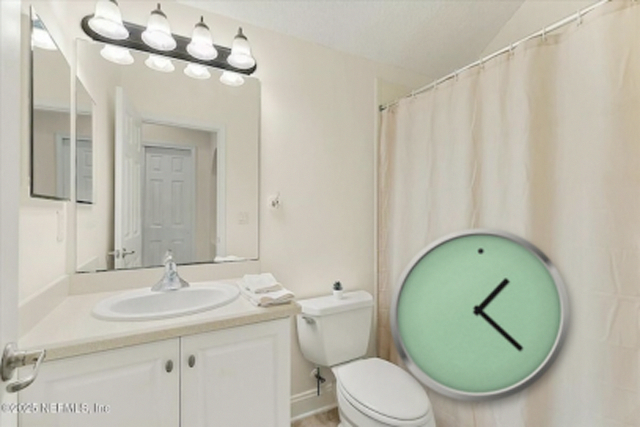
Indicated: **1:22**
